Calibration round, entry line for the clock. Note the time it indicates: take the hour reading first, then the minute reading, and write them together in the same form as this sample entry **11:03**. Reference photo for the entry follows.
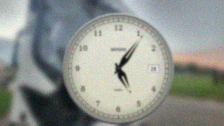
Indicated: **5:06**
